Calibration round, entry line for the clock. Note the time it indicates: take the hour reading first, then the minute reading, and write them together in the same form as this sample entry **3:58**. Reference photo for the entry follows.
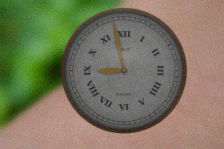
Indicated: **8:58**
